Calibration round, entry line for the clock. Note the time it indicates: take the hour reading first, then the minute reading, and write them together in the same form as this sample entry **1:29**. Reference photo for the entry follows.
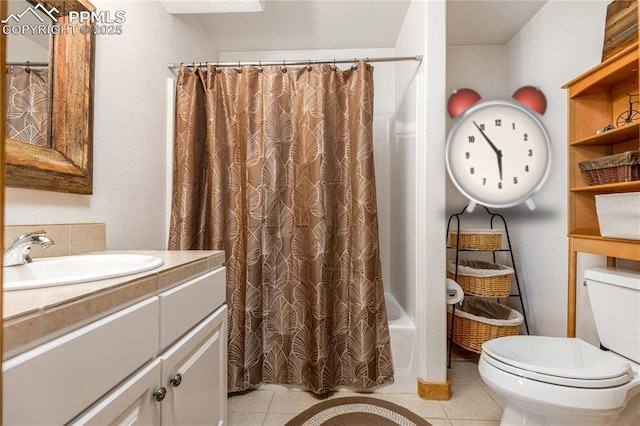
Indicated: **5:54**
